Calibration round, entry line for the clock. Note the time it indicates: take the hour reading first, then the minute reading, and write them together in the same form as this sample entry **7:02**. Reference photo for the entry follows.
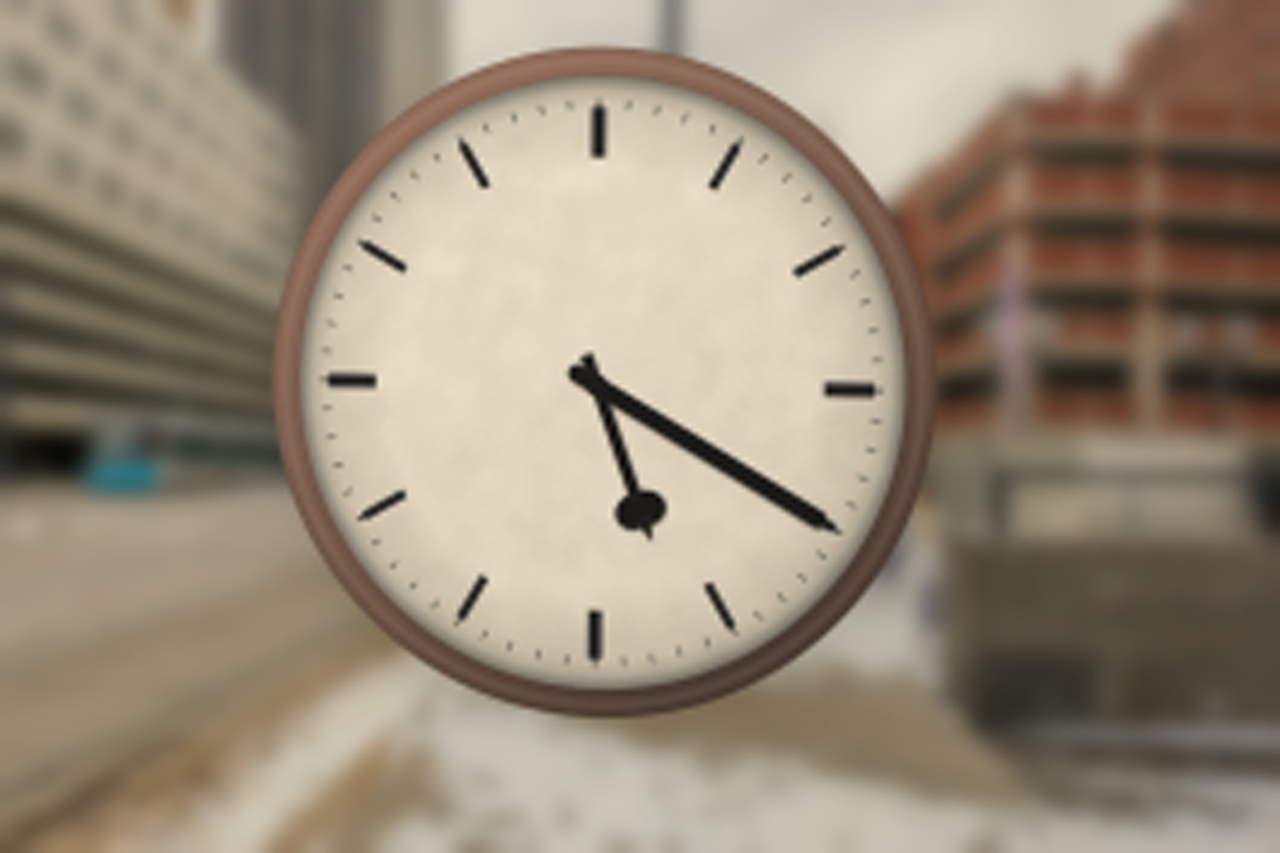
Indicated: **5:20**
